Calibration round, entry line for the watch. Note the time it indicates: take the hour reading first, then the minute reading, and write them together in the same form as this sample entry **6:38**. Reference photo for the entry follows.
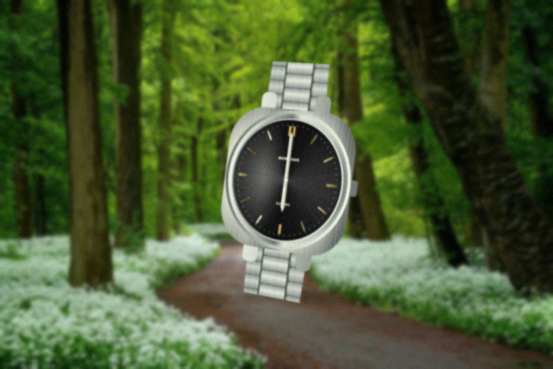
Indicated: **6:00**
